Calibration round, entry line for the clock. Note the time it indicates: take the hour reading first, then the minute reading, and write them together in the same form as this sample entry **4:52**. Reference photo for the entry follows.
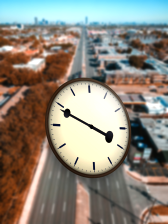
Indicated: **3:49**
